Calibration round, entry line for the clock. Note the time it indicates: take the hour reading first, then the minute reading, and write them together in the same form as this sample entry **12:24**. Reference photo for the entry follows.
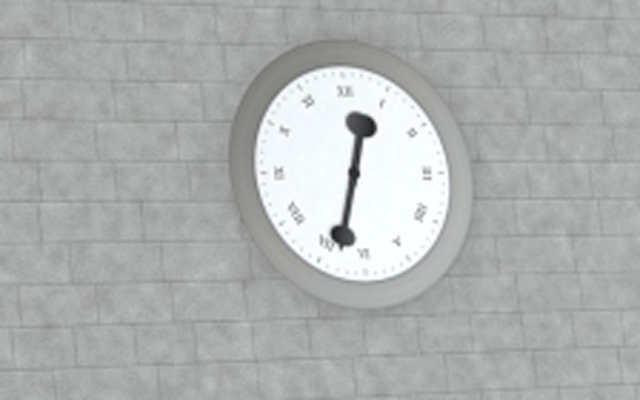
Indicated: **12:33**
